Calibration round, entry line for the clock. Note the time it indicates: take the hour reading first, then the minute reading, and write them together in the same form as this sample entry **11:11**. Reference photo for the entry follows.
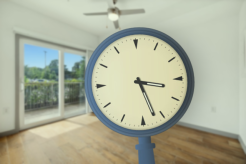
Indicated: **3:27**
